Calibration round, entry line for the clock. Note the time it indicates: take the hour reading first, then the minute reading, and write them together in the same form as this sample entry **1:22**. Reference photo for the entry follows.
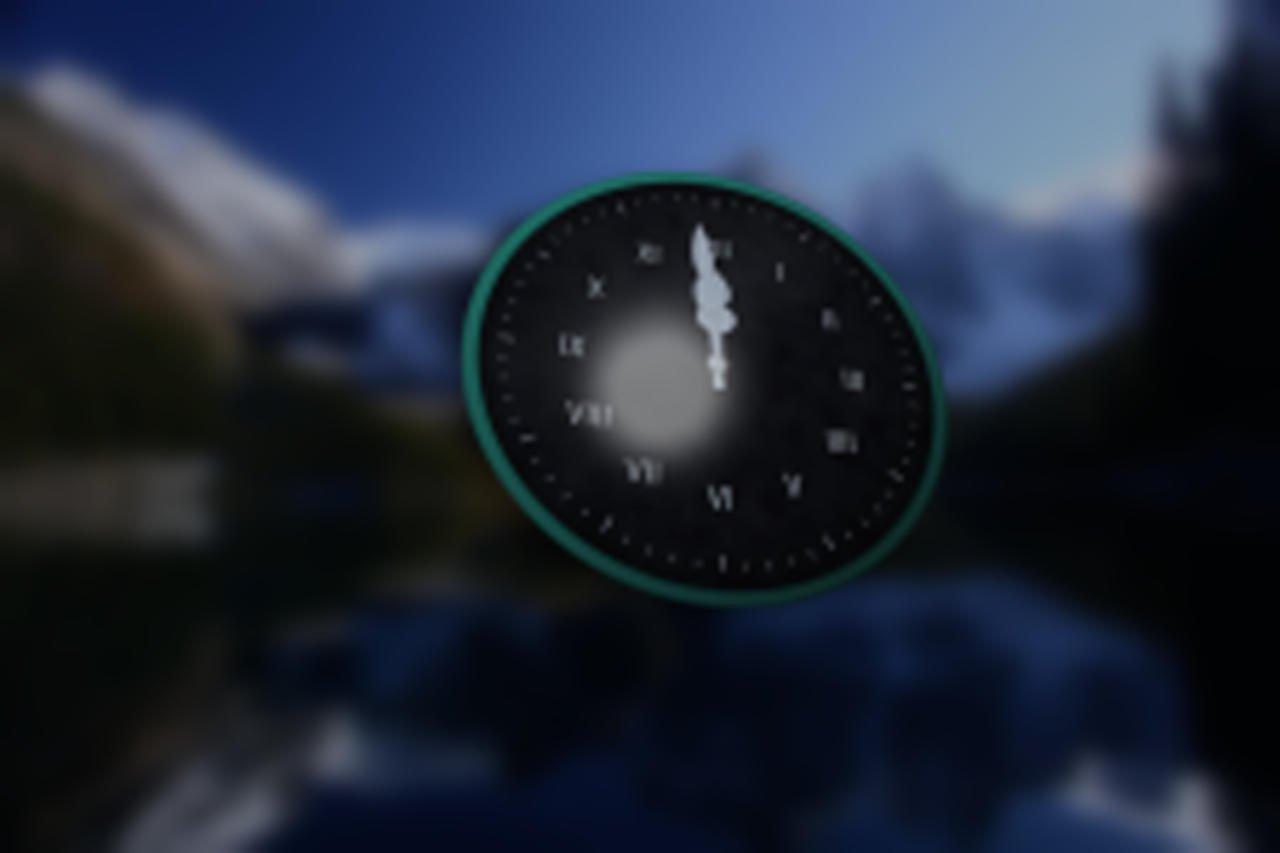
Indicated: **11:59**
